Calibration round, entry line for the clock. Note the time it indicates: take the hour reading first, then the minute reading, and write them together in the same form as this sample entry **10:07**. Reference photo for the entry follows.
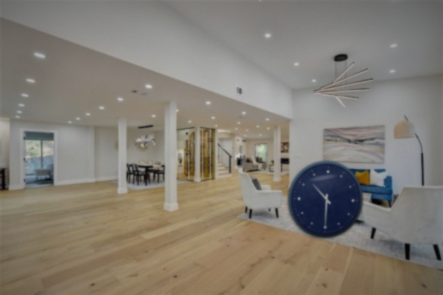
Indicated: **10:30**
